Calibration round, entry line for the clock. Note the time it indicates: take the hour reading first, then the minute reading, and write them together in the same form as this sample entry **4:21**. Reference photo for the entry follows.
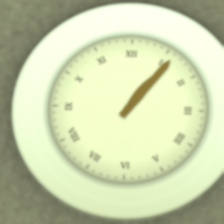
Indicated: **1:06**
